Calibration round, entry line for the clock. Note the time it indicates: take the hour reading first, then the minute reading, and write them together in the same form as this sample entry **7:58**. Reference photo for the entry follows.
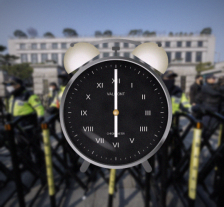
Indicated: **6:00**
